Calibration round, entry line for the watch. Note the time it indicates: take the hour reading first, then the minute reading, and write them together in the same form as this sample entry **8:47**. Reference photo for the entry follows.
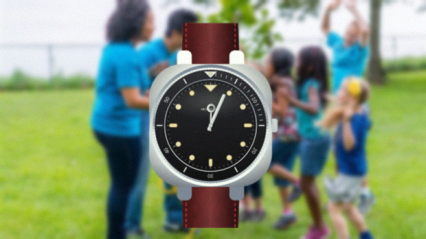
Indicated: **12:04**
